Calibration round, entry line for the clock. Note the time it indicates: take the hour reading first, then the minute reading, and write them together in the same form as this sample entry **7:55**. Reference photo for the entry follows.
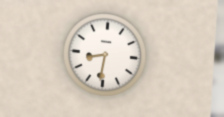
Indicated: **8:31**
